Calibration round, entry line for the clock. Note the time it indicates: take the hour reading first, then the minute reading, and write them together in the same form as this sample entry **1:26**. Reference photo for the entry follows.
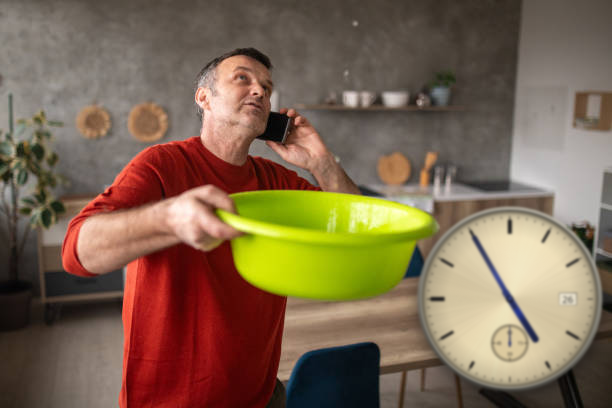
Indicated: **4:55**
